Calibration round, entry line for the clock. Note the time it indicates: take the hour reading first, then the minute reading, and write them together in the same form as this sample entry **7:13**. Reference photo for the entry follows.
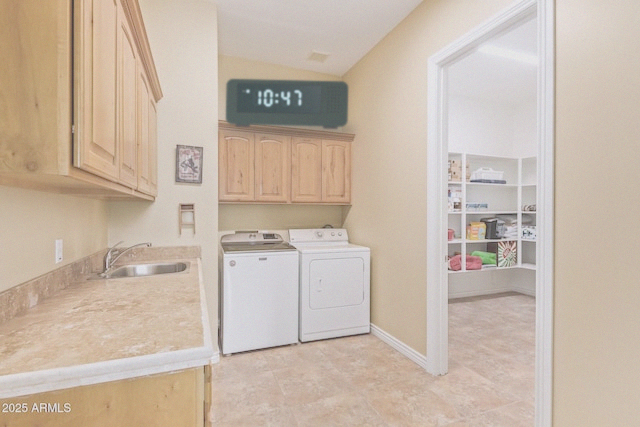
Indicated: **10:47**
